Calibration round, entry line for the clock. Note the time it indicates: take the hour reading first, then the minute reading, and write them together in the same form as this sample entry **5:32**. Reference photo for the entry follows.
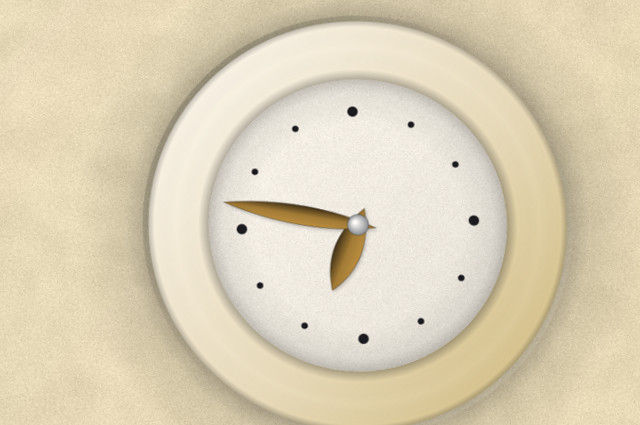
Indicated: **6:47**
